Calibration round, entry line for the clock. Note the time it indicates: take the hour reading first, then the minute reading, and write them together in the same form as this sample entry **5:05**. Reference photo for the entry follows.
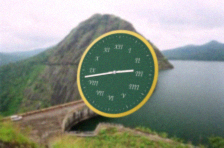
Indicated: **2:43**
